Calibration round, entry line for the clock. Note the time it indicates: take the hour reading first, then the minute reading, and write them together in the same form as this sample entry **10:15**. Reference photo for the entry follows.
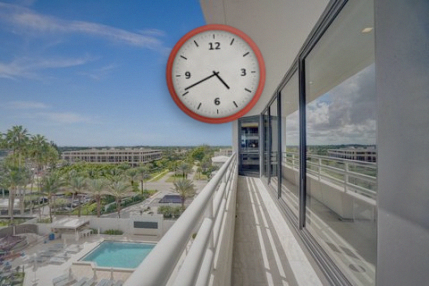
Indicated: **4:41**
